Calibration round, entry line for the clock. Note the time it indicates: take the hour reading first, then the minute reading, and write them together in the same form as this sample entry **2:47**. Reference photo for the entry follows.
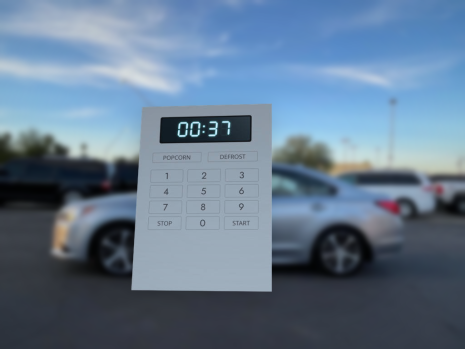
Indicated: **0:37**
